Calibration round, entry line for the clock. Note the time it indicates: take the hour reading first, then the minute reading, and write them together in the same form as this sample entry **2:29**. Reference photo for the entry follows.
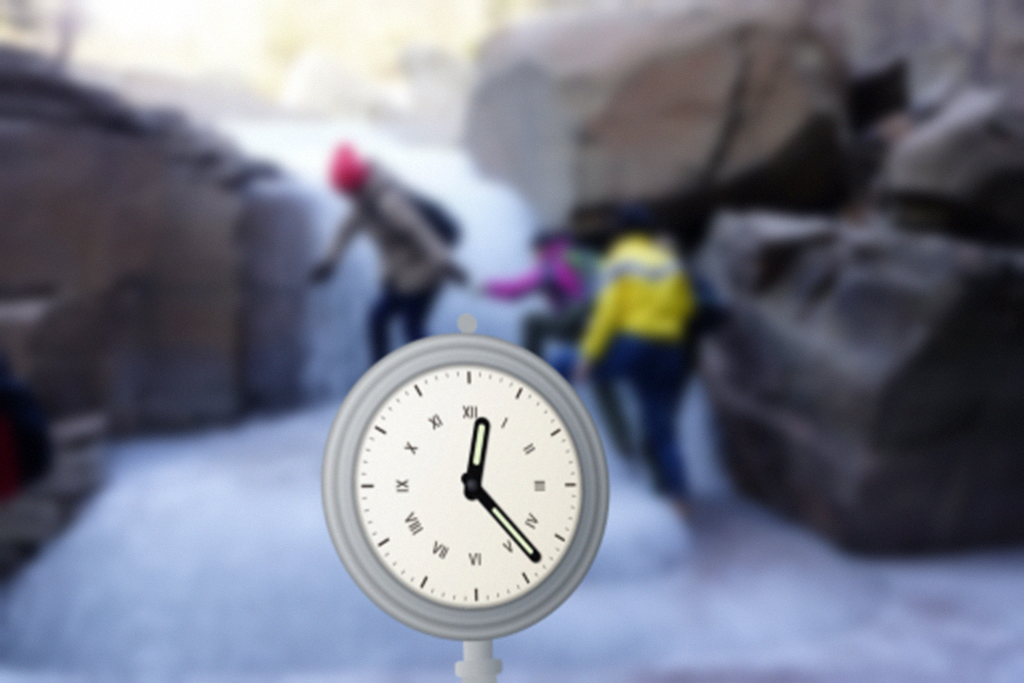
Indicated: **12:23**
